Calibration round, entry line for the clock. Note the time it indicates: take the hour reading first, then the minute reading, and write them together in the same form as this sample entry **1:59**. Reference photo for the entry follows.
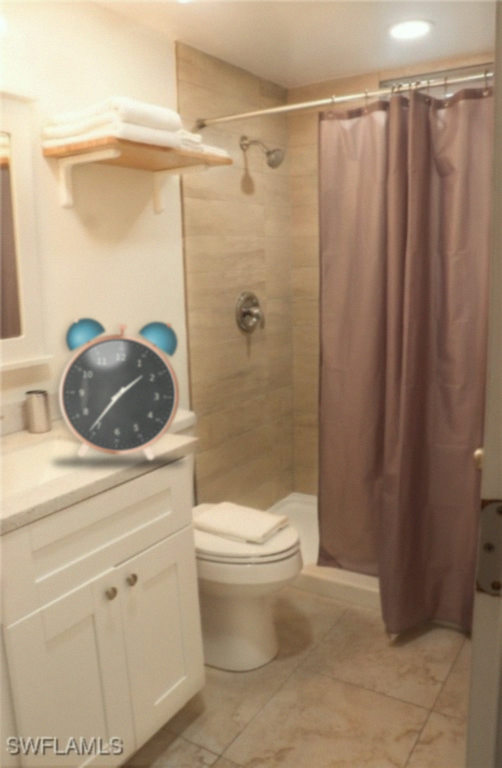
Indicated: **1:36**
